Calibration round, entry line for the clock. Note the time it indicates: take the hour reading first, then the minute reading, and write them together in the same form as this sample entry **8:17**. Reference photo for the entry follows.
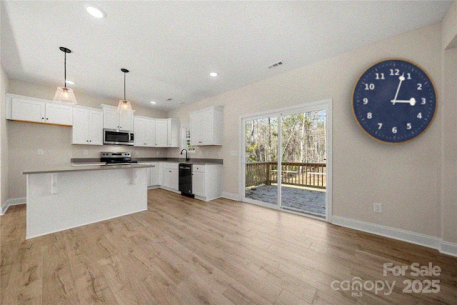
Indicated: **3:03**
